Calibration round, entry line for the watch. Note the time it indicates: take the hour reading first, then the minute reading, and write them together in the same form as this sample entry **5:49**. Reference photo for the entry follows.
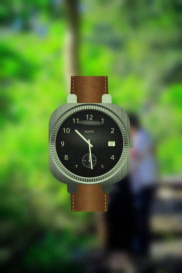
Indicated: **10:29**
